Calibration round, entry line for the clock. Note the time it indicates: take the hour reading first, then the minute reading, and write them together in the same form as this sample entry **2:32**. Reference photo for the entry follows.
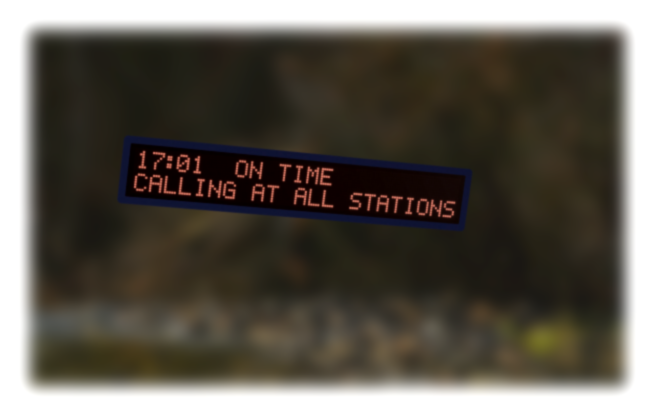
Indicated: **17:01**
